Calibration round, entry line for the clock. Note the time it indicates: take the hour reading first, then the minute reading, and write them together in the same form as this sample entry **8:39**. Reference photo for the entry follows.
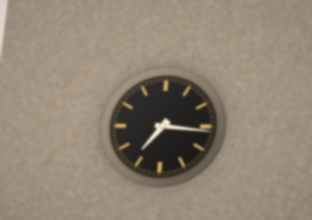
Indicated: **7:16**
